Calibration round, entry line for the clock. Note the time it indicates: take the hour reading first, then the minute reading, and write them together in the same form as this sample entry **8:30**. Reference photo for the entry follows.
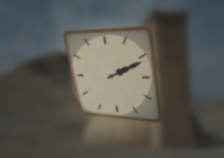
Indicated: **2:11**
